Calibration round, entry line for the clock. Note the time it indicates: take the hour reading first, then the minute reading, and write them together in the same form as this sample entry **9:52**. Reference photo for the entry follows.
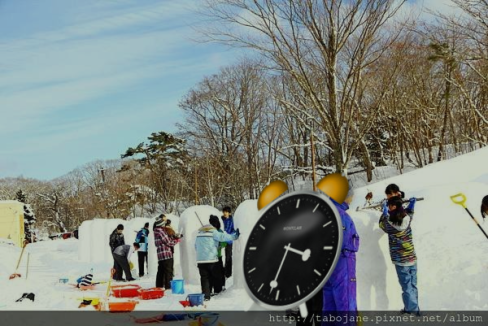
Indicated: **3:32**
